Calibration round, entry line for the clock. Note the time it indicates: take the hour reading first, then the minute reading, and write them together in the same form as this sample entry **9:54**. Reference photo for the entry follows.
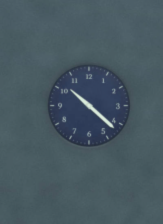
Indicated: **10:22**
